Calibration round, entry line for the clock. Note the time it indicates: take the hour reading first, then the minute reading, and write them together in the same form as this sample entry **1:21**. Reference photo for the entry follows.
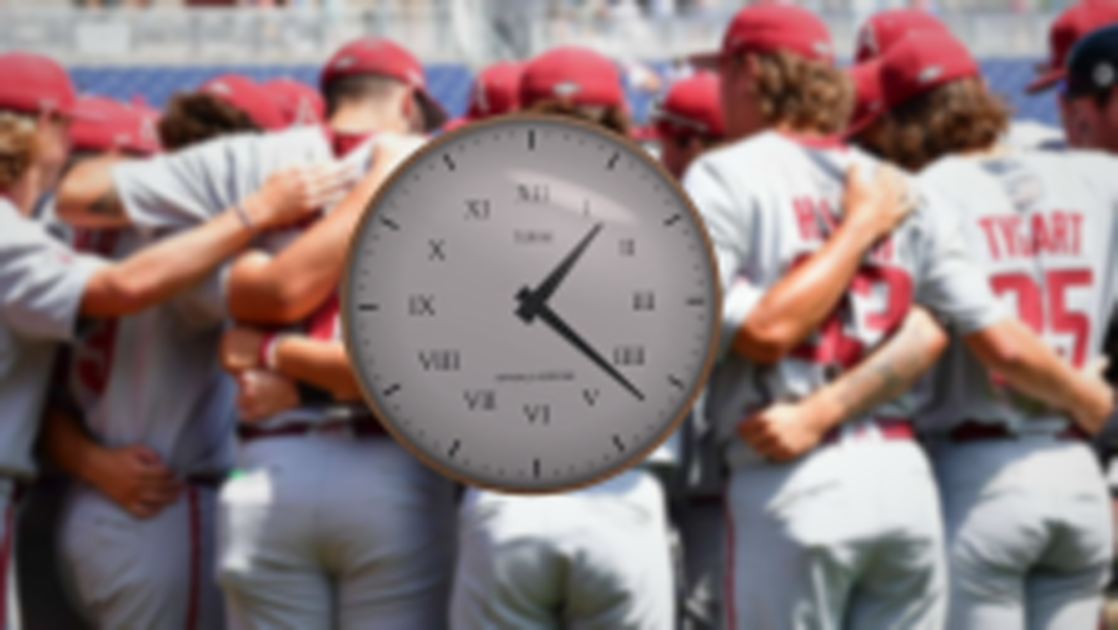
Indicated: **1:22**
